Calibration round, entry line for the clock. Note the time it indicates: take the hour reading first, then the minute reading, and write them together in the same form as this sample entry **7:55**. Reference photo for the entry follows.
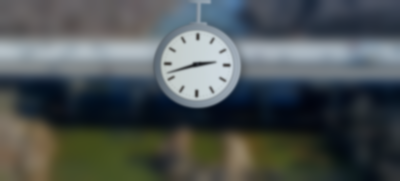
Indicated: **2:42**
